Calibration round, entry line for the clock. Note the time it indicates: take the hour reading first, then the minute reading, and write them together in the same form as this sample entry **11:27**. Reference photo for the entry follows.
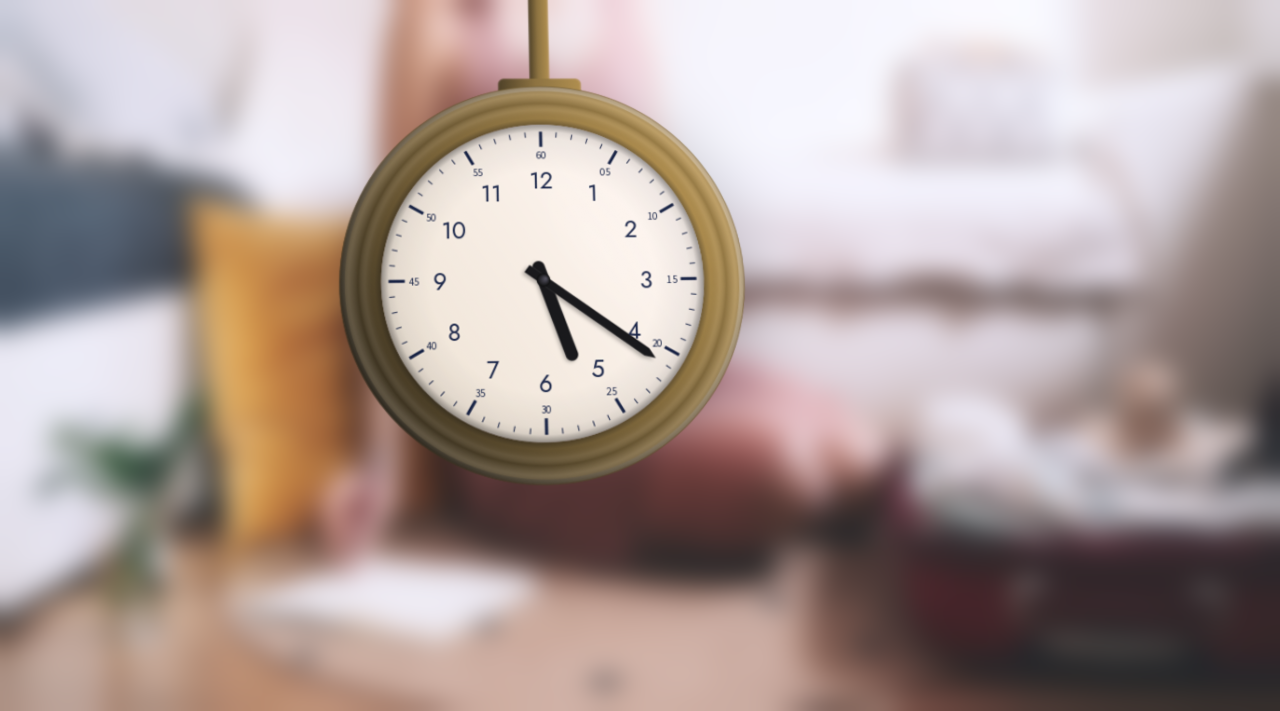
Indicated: **5:21**
